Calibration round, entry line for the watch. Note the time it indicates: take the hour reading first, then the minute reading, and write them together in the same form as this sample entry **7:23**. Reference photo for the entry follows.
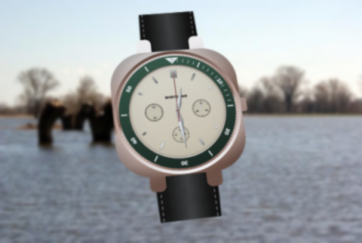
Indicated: **12:29**
